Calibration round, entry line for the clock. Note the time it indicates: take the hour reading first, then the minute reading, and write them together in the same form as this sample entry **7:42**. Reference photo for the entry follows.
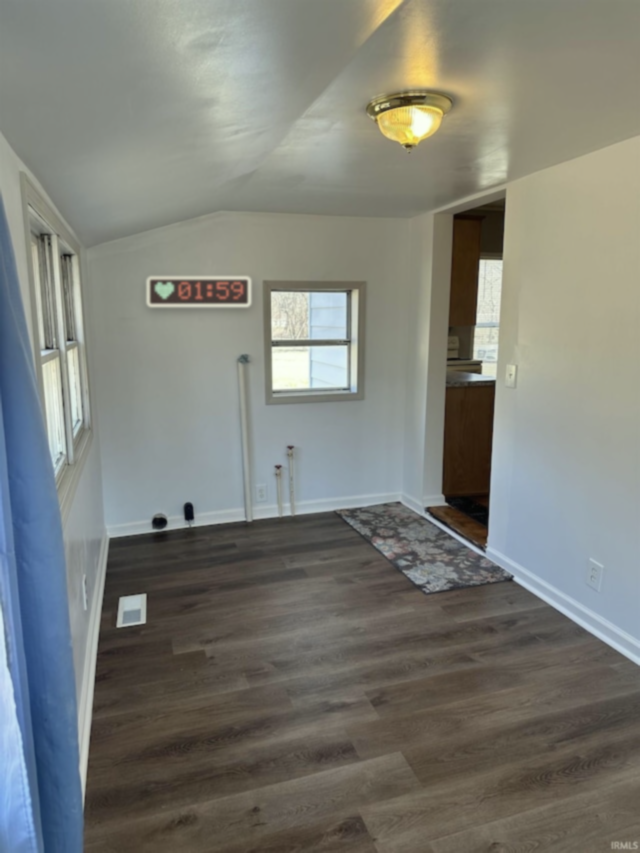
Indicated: **1:59**
